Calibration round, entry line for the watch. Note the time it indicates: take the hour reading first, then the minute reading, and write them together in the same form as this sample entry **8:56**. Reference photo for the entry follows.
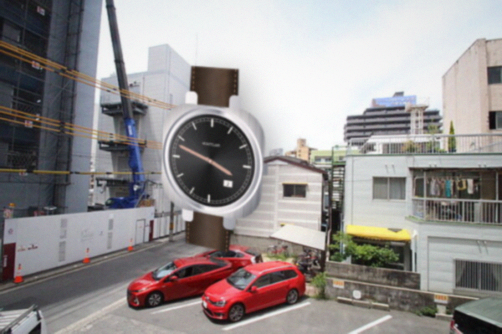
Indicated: **3:48**
